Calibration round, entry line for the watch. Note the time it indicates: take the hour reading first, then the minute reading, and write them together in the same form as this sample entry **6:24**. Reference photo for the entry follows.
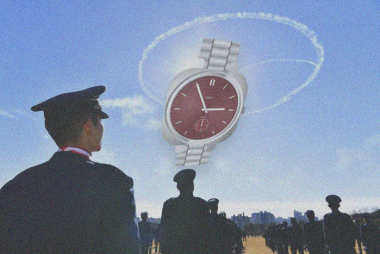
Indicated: **2:55**
